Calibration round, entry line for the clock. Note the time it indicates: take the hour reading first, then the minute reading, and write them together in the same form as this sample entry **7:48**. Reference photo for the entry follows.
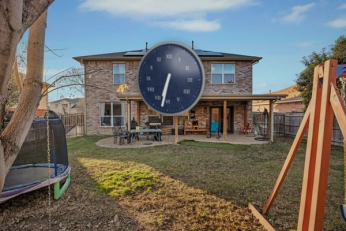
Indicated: **6:32**
